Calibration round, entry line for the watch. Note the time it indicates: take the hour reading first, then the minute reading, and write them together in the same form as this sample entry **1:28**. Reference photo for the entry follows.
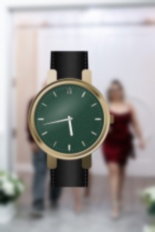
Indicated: **5:43**
